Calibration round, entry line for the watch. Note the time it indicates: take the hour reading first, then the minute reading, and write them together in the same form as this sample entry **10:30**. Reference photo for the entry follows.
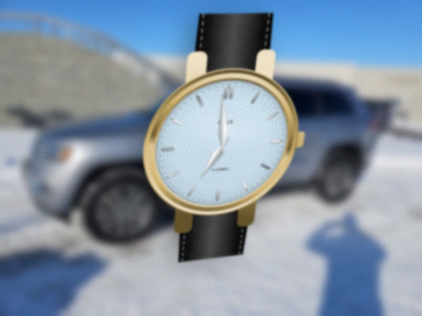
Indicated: **6:59**
